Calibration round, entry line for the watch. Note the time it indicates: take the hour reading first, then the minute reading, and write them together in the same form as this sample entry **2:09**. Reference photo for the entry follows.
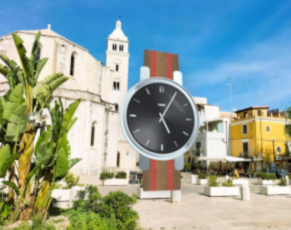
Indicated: **5:05**
